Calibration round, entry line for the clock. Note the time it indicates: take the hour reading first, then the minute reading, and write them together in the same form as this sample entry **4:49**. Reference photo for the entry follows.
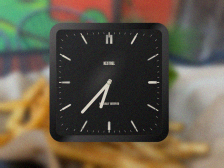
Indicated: **6:37**
